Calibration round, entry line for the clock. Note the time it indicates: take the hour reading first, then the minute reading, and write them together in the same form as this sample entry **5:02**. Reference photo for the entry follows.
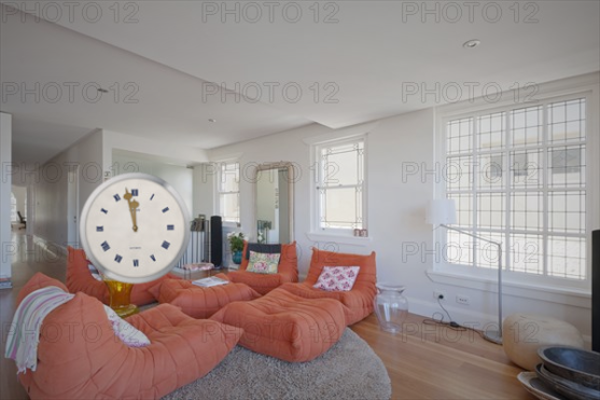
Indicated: **11:58**
